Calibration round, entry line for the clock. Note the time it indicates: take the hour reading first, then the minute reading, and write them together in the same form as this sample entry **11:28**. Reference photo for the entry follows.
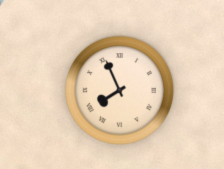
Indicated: **7:56**
